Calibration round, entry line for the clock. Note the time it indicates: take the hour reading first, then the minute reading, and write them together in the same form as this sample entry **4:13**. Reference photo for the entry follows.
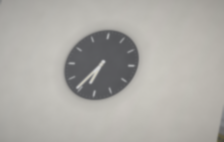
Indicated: **6:36**
